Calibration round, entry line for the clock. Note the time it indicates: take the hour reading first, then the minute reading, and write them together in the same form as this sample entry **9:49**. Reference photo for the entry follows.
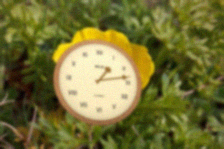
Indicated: **1:13**
